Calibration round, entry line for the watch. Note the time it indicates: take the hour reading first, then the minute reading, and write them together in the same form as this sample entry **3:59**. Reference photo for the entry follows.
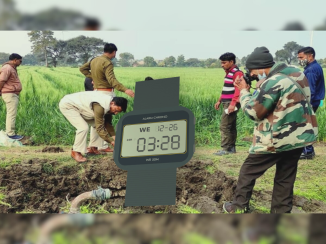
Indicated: **3:28**
